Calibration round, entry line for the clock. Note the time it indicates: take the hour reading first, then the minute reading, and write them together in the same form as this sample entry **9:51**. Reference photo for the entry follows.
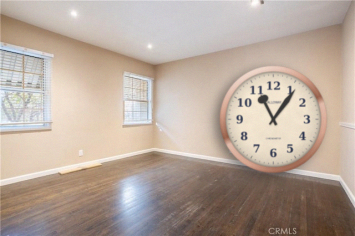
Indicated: **11:06**
